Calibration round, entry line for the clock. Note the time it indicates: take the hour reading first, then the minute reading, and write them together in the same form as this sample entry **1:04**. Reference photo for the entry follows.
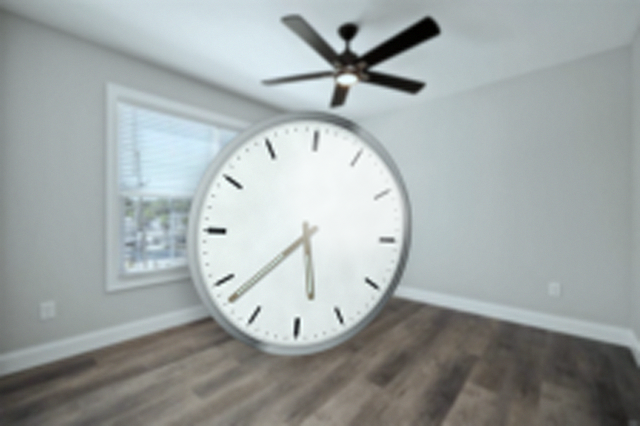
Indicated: **5:38**
